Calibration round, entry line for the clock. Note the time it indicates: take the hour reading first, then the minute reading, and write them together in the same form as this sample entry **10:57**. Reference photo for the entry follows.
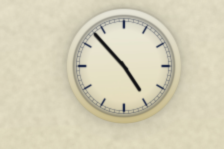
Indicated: **4:53**
